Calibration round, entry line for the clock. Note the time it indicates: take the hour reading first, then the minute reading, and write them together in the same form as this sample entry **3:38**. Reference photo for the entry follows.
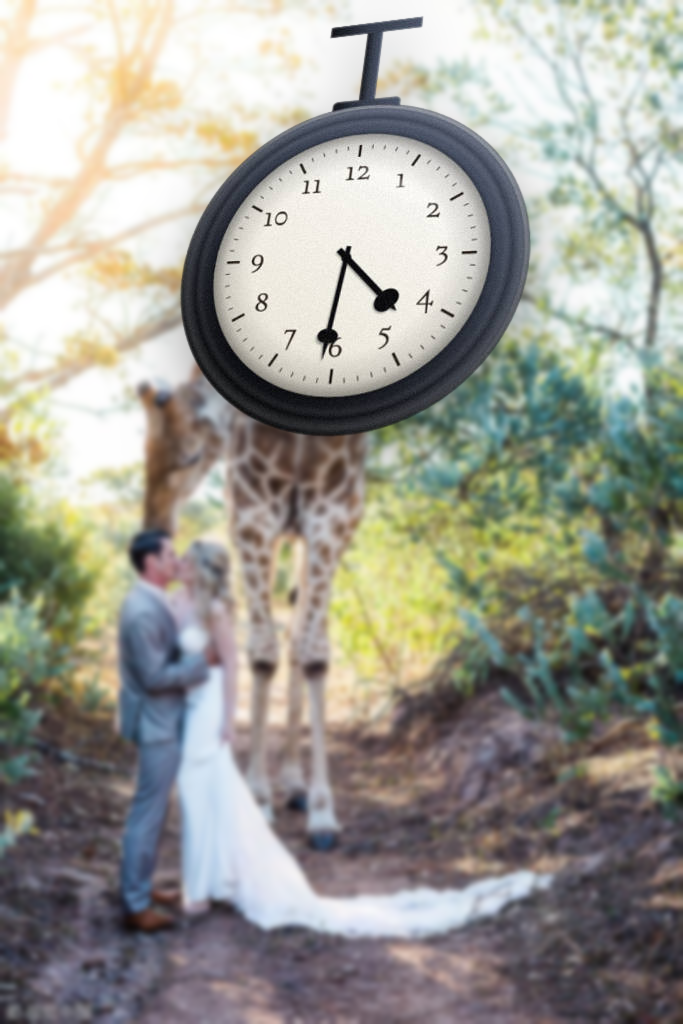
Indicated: **4:31**
